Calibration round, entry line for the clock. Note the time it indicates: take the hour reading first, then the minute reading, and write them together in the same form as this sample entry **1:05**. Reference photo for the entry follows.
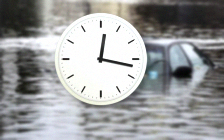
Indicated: **12:17**
